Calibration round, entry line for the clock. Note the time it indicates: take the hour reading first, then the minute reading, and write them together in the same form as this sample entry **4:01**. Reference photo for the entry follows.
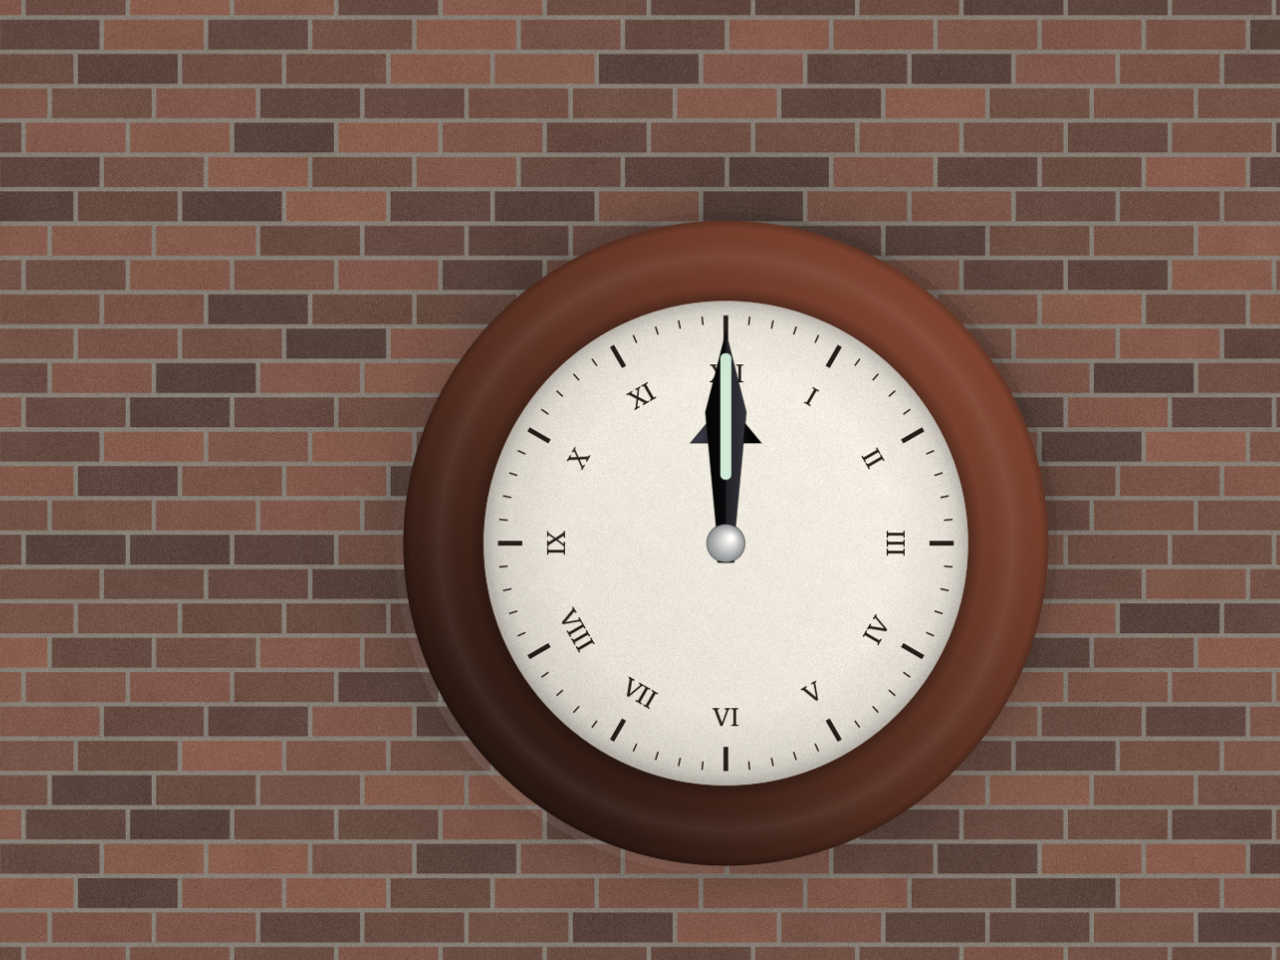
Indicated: **12:00**
